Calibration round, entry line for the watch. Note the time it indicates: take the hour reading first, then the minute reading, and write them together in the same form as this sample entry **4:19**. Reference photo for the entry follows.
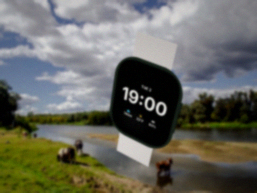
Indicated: **19:00**
